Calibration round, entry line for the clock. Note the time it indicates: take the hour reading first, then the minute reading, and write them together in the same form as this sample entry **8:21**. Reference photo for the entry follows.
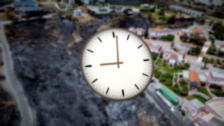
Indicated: **9:01**
